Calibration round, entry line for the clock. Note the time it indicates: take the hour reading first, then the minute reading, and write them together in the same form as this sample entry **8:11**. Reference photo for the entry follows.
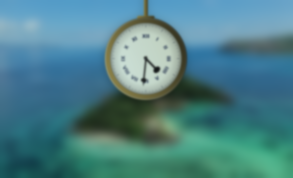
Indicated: **4:31**
